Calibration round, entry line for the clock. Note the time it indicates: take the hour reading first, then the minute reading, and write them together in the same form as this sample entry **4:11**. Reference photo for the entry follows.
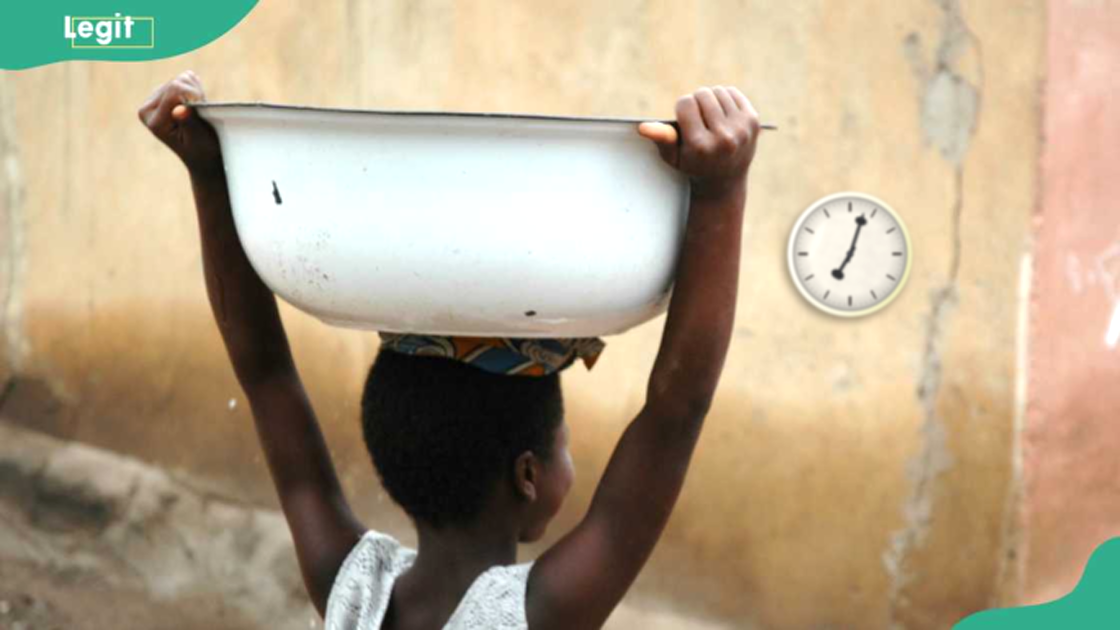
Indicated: **7:03**
